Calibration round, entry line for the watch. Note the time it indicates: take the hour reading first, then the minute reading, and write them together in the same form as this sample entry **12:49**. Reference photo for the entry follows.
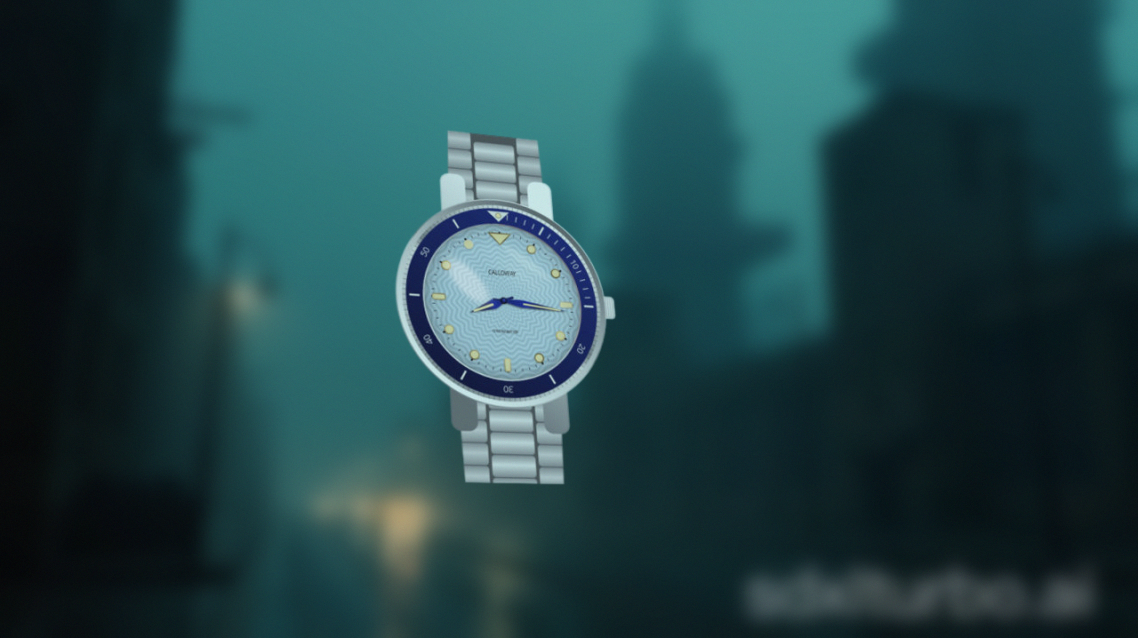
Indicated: **8:16**
